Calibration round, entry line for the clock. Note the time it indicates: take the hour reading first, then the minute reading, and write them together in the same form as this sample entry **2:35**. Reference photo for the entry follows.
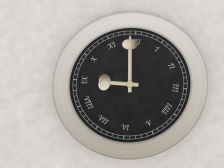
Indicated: **8:59**
